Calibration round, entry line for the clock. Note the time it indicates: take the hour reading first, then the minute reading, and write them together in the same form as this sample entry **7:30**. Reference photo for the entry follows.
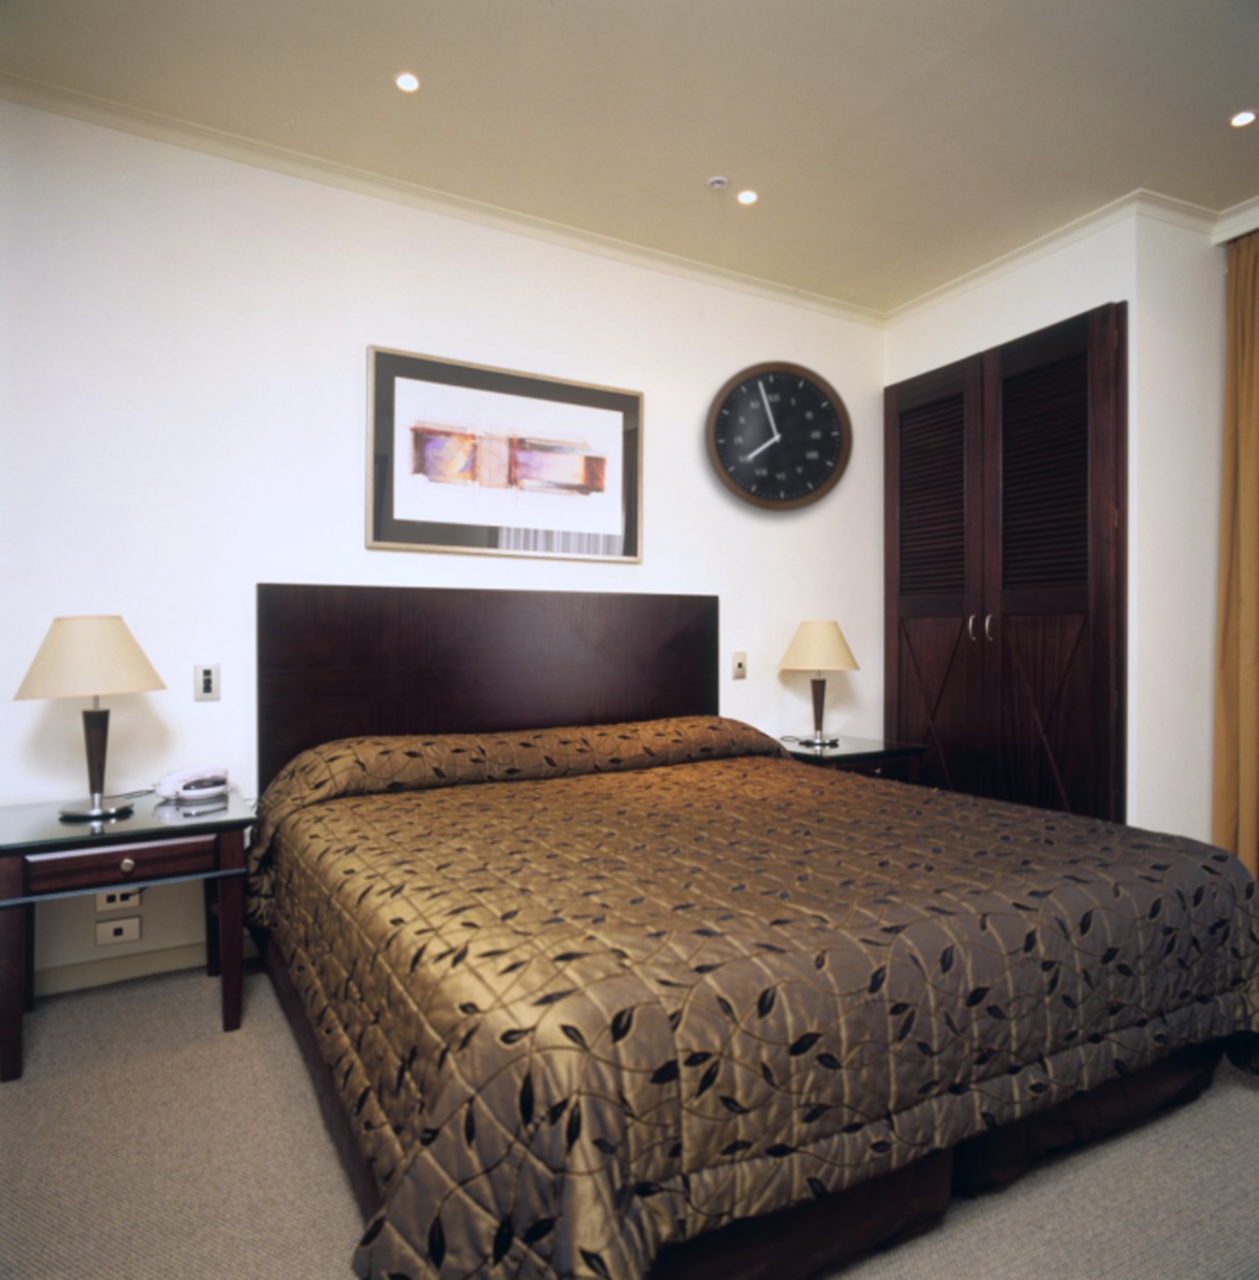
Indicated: **7:58**
